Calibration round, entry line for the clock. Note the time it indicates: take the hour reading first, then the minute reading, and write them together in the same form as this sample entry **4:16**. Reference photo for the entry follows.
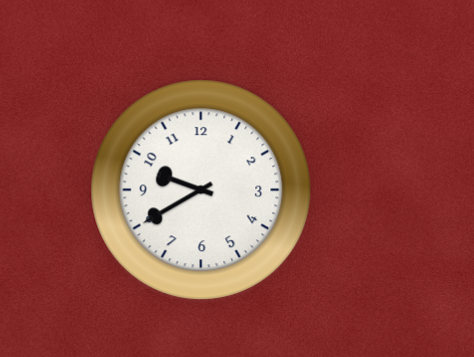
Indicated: **9:40**
